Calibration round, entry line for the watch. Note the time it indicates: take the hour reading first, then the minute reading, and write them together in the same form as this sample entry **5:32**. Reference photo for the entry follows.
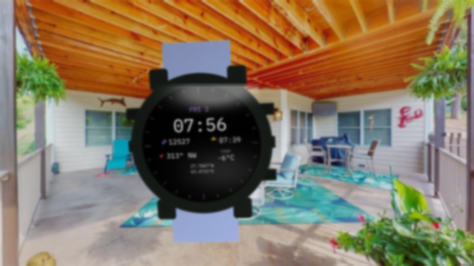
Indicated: **7:56**
